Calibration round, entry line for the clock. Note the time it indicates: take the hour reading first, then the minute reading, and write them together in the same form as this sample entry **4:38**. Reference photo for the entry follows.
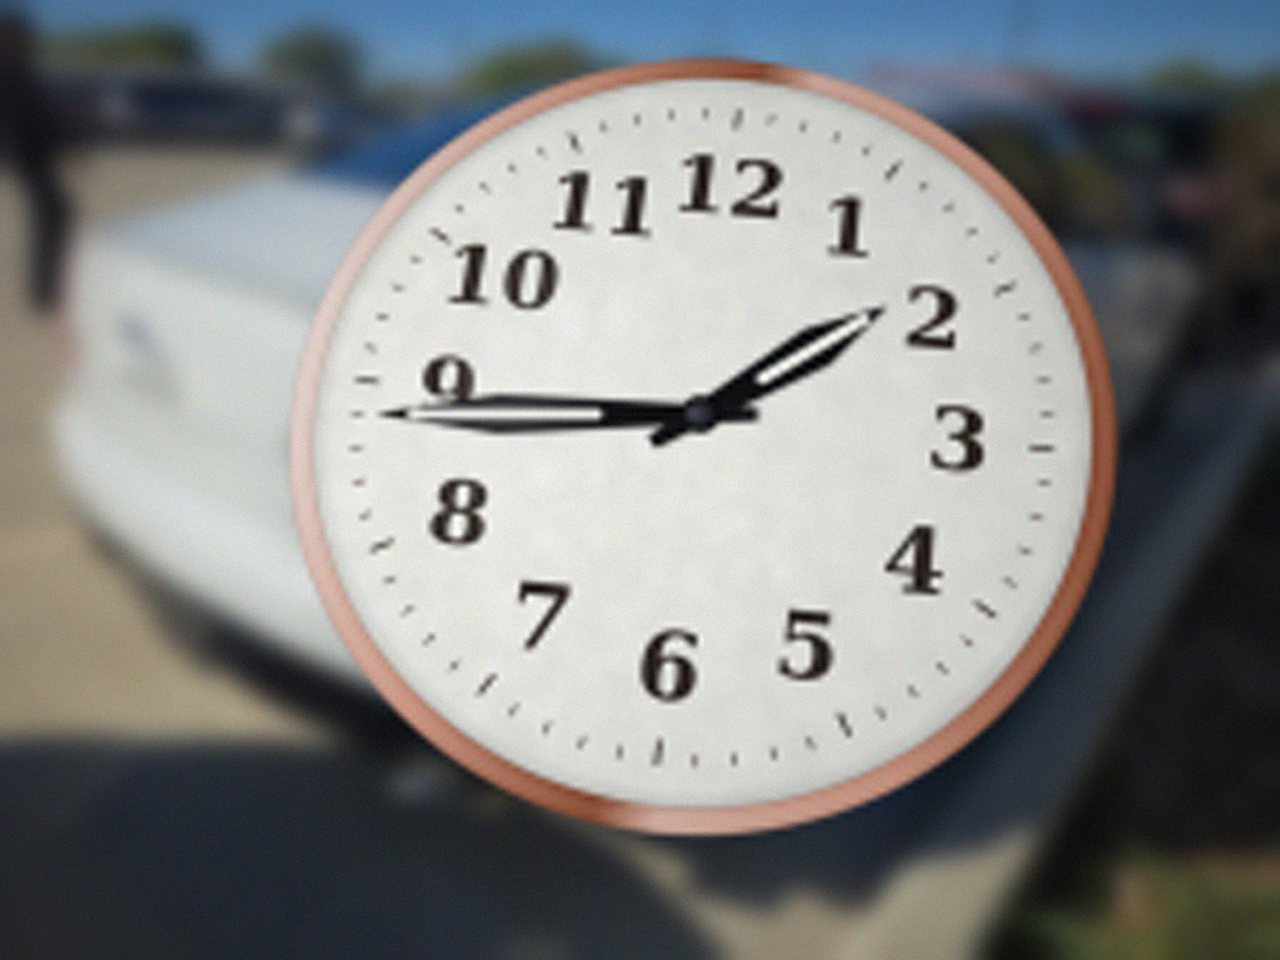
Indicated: **1:44**
